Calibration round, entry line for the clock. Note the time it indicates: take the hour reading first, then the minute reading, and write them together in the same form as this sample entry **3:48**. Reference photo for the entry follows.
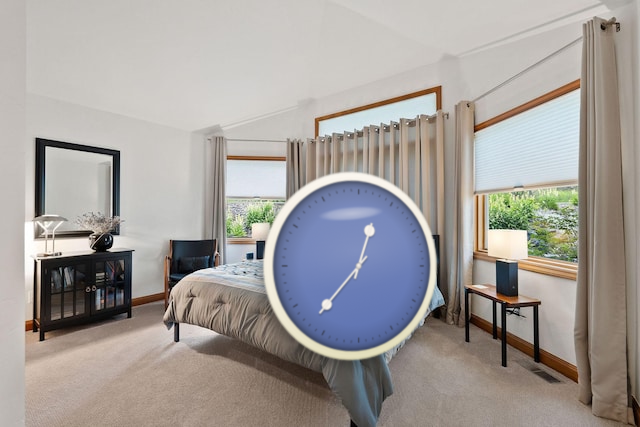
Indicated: **12:37**
